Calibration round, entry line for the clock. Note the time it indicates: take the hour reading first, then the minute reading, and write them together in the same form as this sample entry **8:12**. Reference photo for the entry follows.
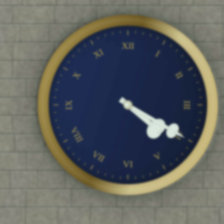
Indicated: **4:20**
